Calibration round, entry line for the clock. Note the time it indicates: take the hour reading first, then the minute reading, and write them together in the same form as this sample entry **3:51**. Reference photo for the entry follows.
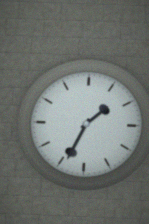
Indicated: **1:34**
